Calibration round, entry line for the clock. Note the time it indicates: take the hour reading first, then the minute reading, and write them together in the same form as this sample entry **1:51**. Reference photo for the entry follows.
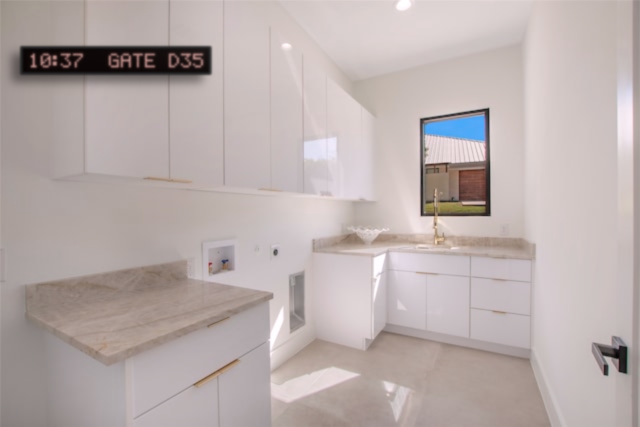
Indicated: **10:37**
